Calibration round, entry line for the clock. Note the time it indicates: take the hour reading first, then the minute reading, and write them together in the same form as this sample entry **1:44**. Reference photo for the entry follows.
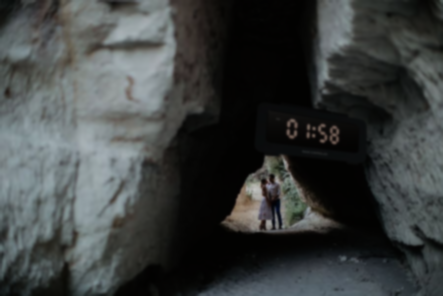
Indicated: **1:58**
